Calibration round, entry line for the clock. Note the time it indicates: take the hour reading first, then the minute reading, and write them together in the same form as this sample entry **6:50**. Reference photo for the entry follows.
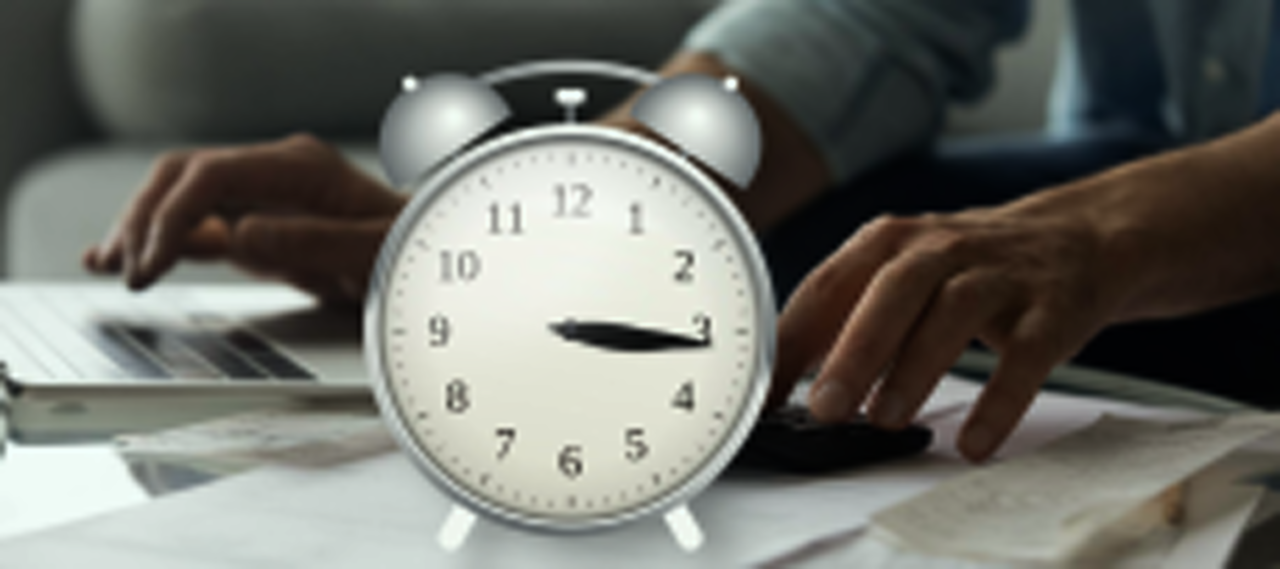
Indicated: **3:16**
